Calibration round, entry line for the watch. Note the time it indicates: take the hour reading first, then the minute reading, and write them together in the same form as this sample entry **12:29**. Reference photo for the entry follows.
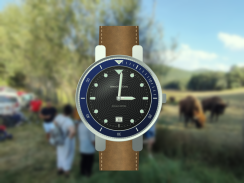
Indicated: **3:01**
